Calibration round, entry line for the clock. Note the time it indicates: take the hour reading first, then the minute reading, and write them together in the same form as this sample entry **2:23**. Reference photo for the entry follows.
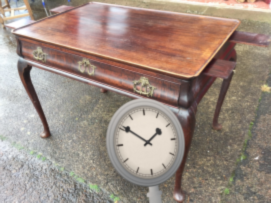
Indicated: **1:51**
